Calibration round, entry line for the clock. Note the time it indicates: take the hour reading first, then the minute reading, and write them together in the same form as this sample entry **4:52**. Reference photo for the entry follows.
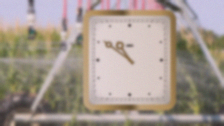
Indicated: **10:51**
